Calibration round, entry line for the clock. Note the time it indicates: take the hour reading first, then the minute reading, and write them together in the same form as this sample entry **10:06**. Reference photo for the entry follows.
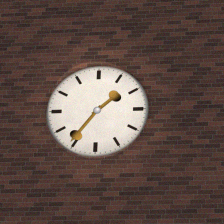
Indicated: **1:36**
